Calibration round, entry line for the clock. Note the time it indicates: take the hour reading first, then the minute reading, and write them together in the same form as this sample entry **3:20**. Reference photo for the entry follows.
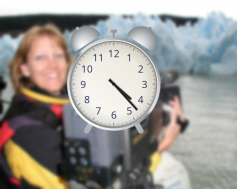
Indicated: **4:23**
